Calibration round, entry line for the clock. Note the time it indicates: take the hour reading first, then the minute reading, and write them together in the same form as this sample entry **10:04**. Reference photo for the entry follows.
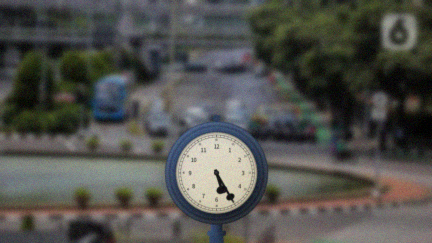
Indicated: **5:25**
